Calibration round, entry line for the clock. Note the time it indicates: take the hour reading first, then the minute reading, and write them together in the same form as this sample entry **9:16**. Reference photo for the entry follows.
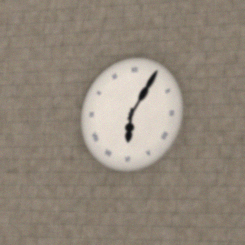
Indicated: **6:05**
